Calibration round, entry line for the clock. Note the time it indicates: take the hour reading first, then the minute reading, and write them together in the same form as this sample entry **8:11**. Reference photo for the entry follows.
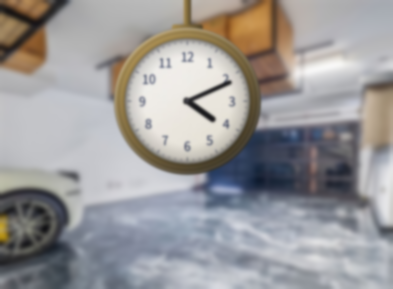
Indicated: **4:11**
